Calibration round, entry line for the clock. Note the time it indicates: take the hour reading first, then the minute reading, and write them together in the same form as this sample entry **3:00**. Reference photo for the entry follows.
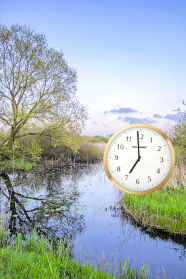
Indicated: **6:59**
